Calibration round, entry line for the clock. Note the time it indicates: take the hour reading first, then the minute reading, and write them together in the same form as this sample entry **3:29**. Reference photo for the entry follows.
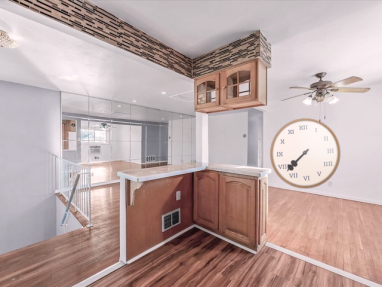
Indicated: **7:38**
